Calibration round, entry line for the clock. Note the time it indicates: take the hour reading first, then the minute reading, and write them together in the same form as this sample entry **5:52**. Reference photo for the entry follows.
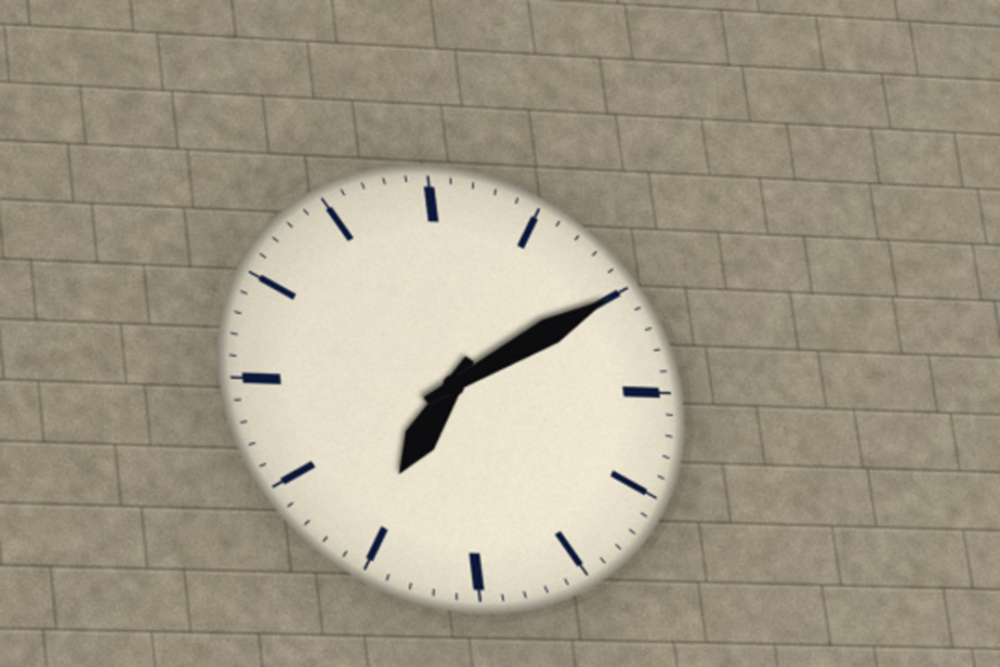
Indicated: **7:10**
